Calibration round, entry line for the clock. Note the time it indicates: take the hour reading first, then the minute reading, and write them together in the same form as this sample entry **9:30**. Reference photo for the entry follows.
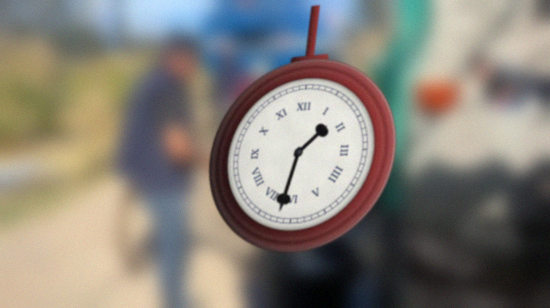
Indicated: **1:32**
